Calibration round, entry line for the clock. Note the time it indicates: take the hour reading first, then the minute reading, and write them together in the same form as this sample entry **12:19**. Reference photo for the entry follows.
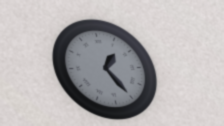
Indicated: **1:25**
